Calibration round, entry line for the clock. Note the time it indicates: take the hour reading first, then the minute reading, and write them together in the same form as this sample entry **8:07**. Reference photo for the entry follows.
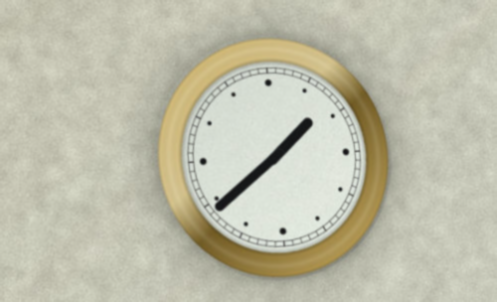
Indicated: **1:39**
